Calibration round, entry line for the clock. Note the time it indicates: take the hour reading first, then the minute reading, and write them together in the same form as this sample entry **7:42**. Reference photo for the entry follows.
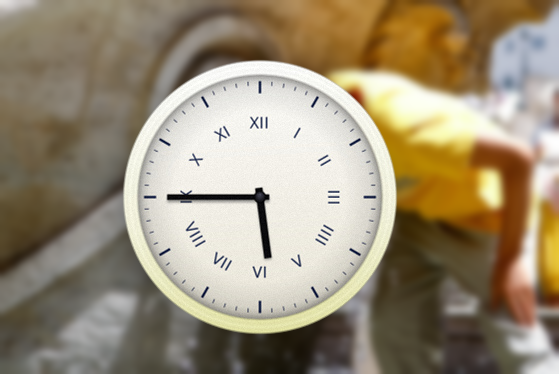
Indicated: **5:45**
